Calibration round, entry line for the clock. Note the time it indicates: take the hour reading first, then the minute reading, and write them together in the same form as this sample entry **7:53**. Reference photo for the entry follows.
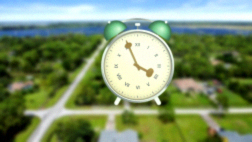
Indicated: **3:56**
